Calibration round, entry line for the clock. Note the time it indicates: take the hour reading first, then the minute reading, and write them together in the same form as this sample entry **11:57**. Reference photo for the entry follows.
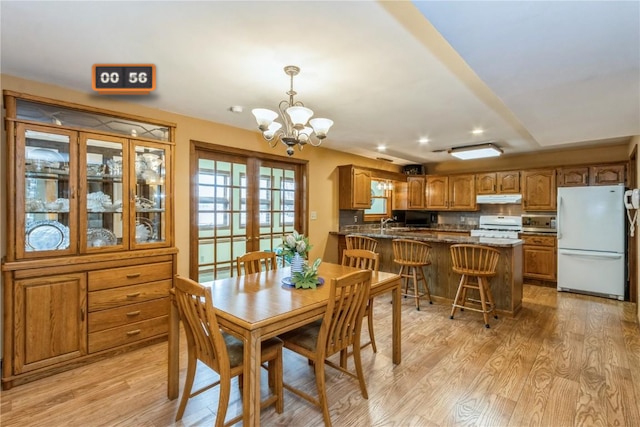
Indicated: **0:56**
